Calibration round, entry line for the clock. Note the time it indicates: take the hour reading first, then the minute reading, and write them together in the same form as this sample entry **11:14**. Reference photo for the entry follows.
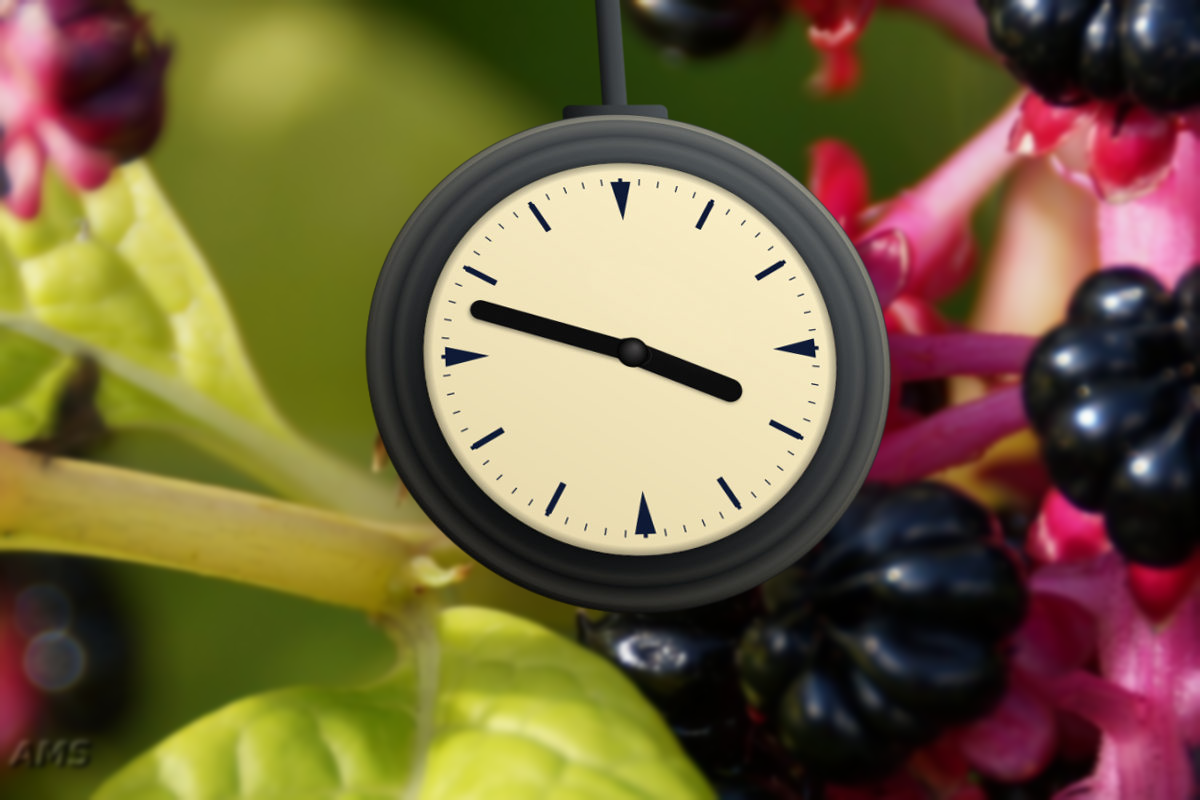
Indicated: **3:48**
